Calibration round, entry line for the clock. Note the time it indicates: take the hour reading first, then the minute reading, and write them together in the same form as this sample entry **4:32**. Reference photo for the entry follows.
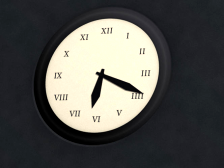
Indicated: **6:19**
